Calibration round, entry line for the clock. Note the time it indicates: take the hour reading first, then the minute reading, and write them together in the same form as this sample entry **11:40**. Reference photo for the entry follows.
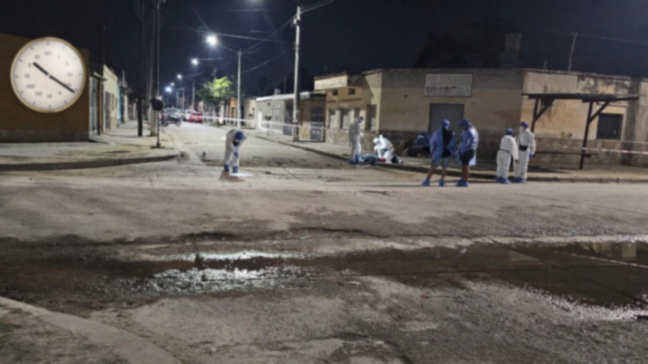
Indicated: **10:21**
